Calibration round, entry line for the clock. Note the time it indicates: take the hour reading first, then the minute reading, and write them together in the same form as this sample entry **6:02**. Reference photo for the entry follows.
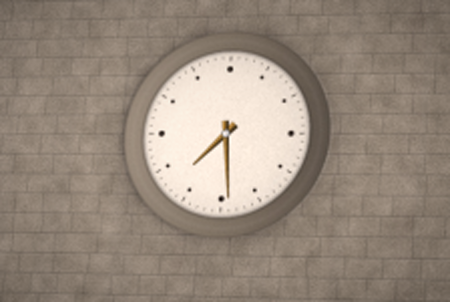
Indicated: **7:29**
